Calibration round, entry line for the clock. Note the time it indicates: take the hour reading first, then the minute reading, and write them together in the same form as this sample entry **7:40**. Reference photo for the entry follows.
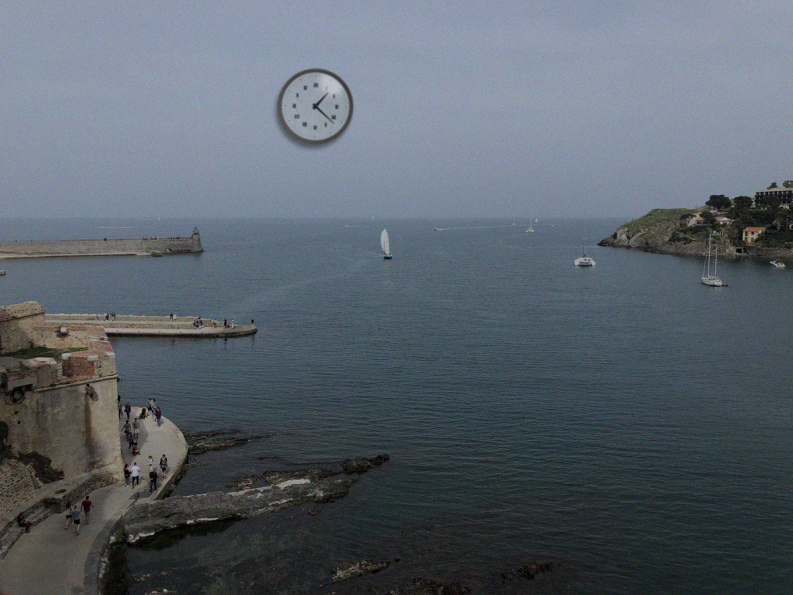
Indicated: **1:22**
